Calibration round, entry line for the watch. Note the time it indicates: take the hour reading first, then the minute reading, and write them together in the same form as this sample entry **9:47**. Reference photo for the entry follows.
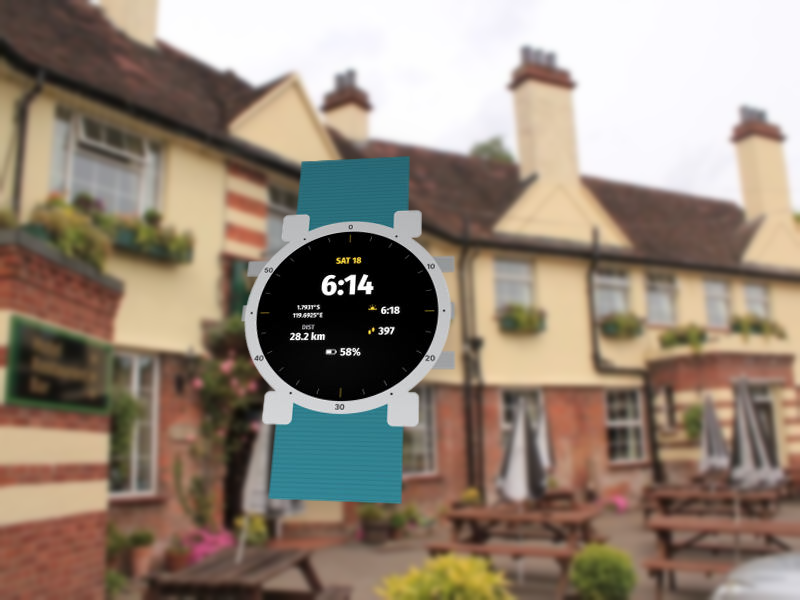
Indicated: **6:14**
